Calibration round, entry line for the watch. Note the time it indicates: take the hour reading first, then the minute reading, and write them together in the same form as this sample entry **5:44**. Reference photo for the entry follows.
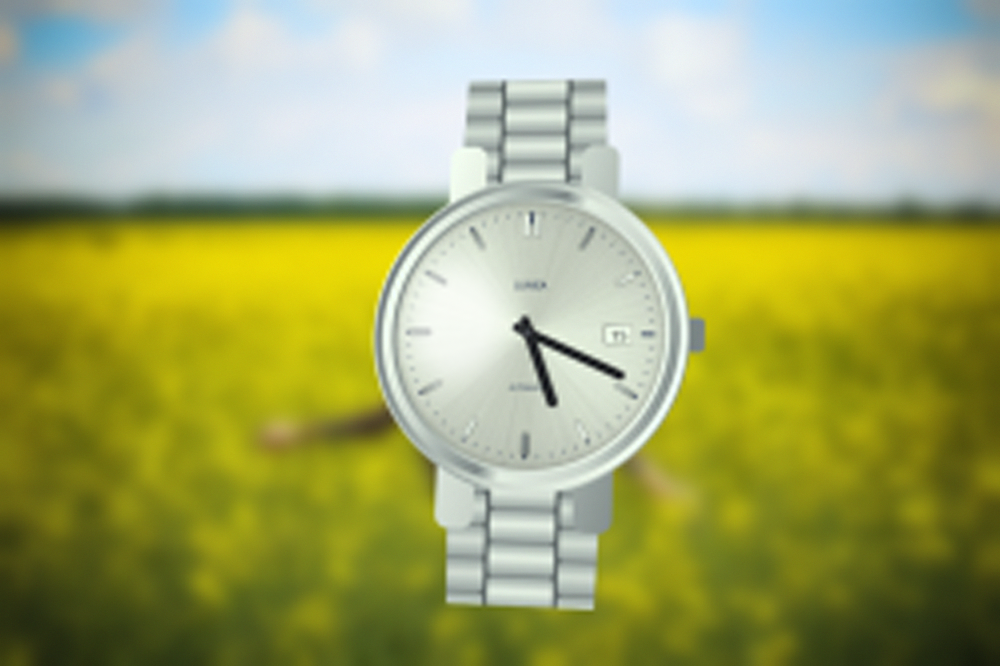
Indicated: **5:19**
